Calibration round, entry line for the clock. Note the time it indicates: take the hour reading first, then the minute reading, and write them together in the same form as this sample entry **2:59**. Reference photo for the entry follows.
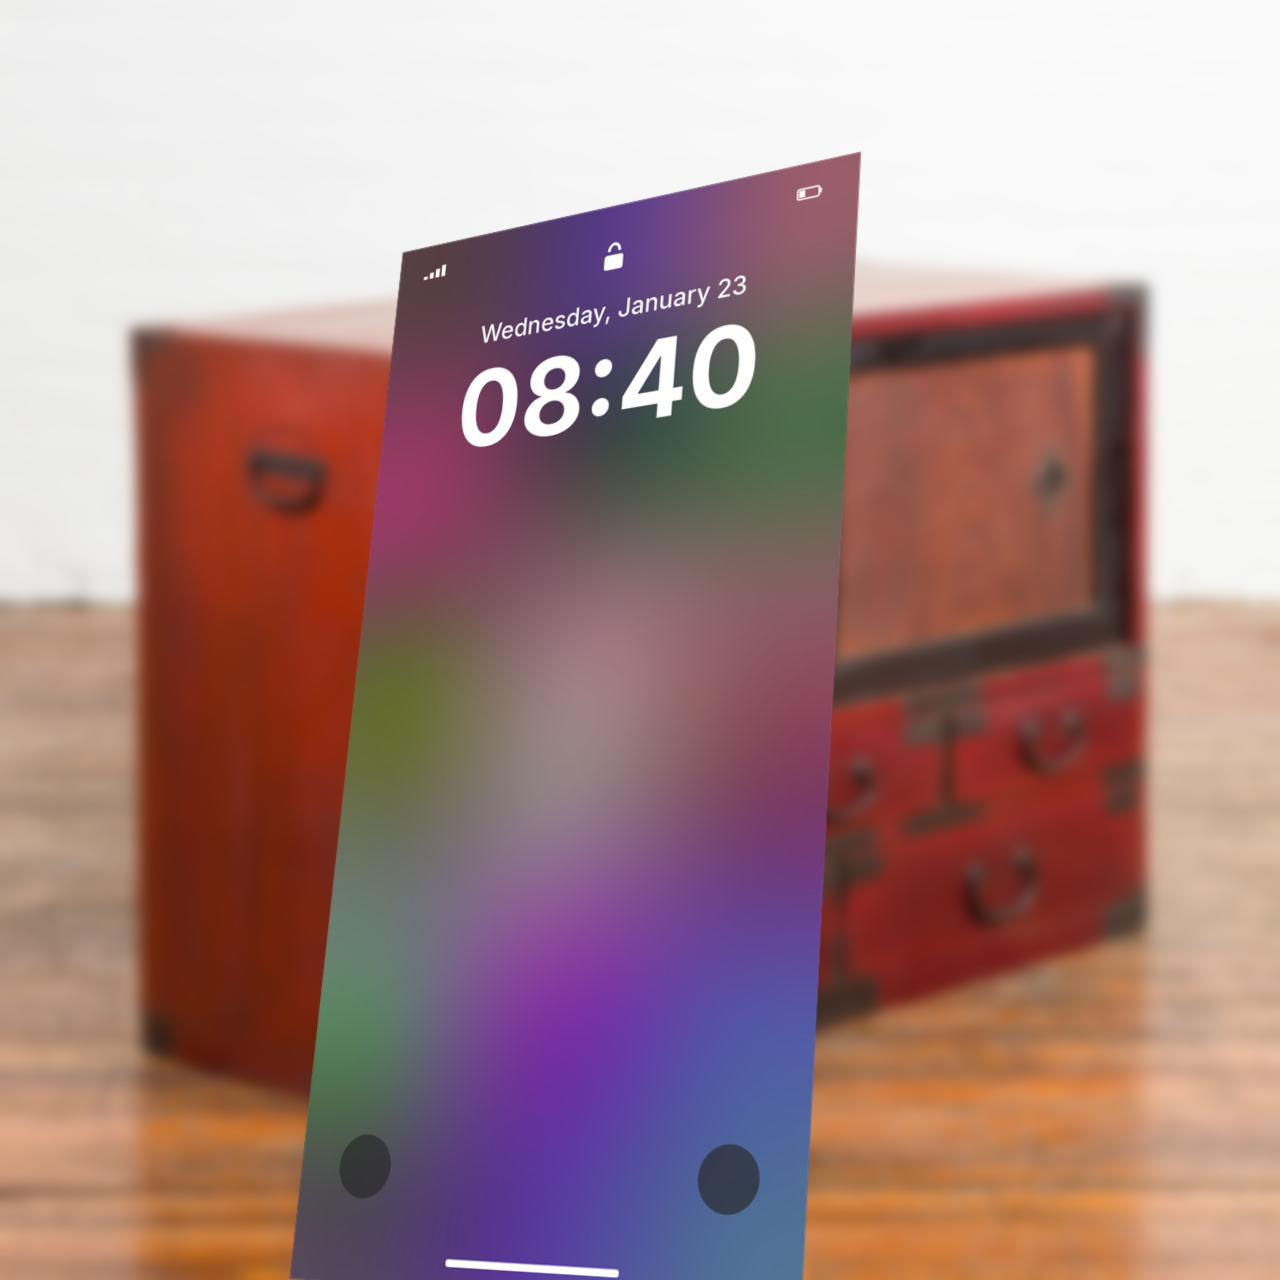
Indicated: **8:40**
